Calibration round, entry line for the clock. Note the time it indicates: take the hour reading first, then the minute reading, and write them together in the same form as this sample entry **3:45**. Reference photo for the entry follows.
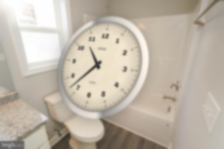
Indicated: **10:37**
